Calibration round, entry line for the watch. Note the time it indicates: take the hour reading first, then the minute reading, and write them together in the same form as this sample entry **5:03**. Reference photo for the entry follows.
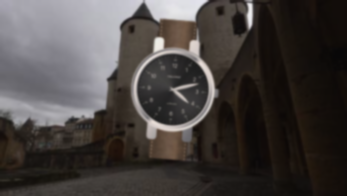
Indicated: **4:12**
